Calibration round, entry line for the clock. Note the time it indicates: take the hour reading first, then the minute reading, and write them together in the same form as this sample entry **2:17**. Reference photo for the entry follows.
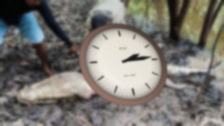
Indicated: **2:14**
